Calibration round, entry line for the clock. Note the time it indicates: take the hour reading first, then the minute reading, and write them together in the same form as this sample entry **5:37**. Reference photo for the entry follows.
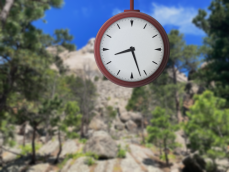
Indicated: **8:27**
